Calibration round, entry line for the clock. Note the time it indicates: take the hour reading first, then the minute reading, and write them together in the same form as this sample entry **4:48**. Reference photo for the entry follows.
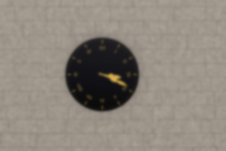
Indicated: **3:19**
